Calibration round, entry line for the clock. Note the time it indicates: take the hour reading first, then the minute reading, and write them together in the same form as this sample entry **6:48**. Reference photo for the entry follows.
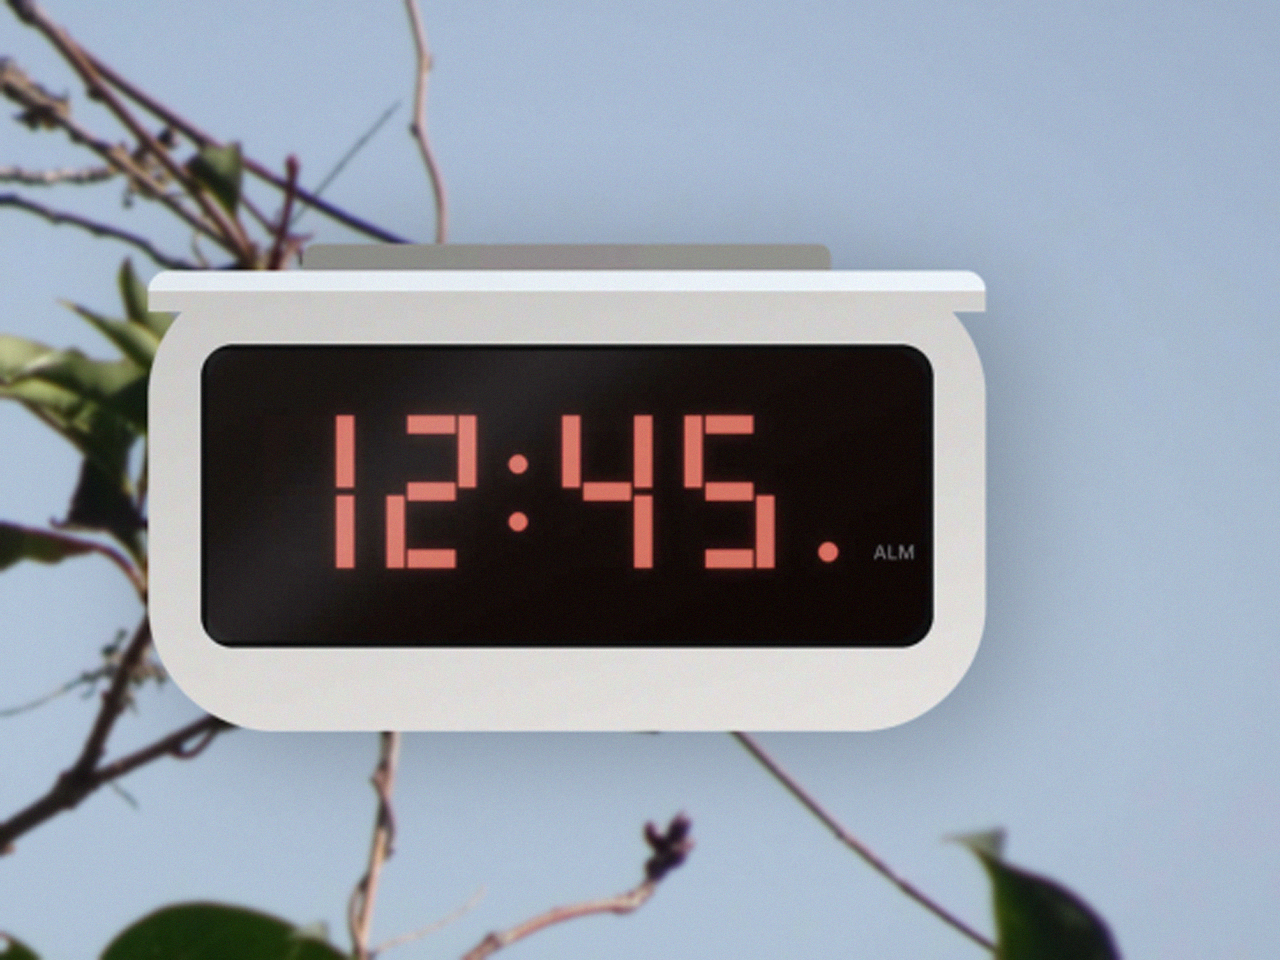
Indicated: **12:45**
